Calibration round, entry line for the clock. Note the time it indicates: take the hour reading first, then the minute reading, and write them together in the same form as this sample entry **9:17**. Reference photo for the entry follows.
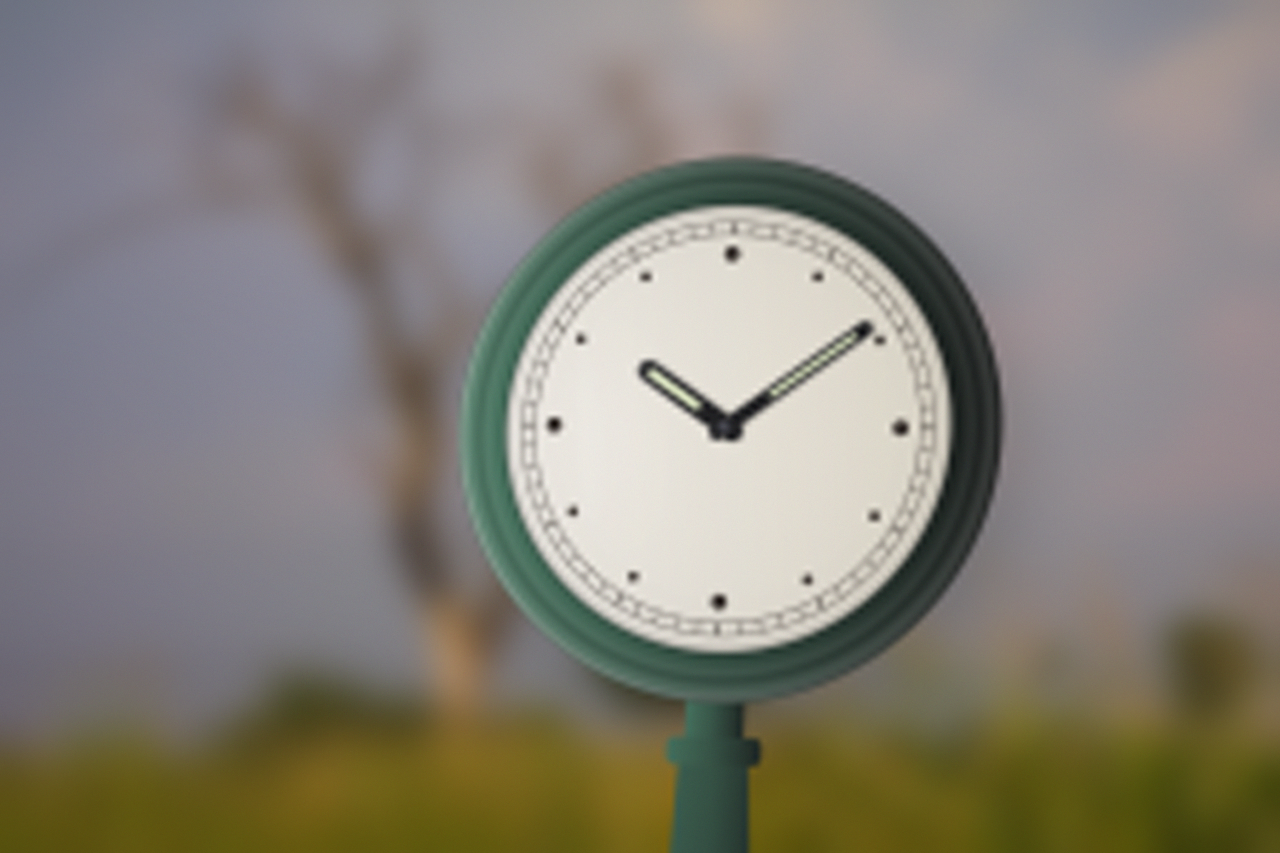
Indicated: **10:09**
